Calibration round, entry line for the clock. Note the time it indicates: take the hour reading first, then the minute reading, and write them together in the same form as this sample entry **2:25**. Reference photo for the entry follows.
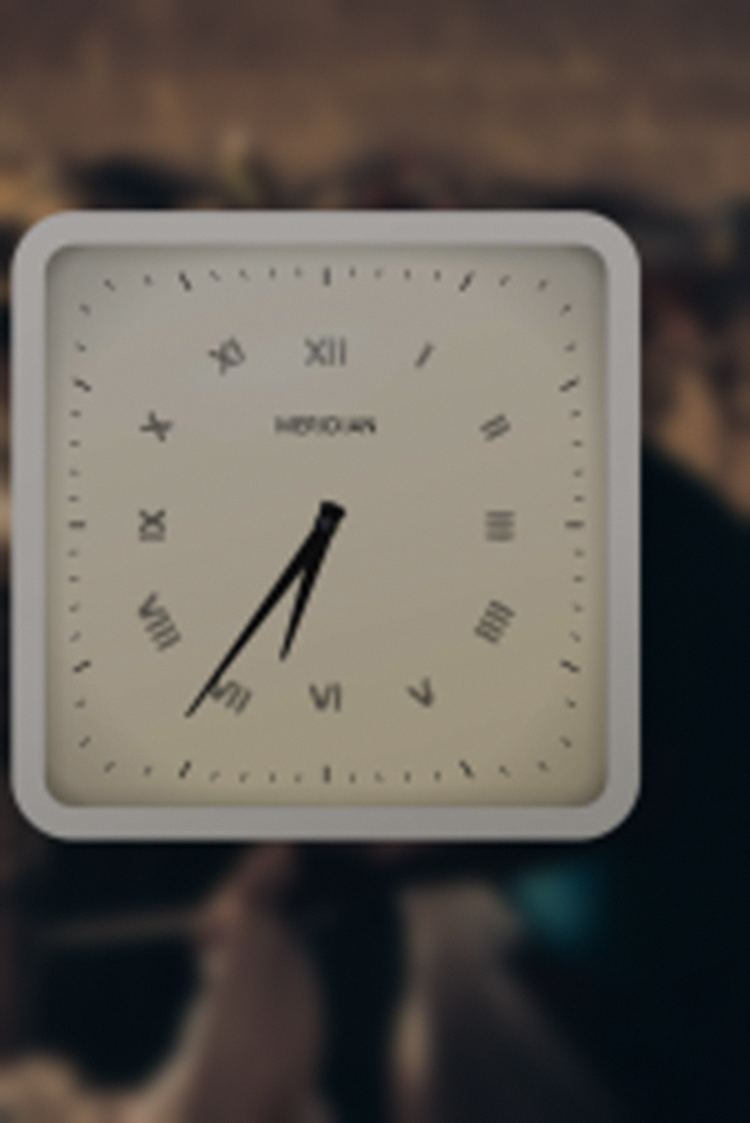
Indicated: **6:36**
